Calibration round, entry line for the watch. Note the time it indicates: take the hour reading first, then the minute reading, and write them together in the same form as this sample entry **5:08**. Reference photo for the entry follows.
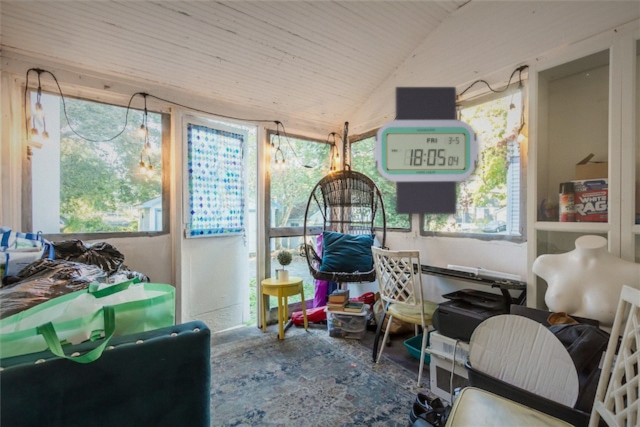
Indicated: **18:05**
